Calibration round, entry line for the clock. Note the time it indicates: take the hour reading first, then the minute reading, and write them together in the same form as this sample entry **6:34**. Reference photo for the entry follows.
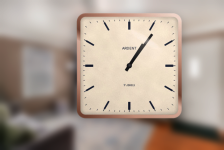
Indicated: **1:06**
